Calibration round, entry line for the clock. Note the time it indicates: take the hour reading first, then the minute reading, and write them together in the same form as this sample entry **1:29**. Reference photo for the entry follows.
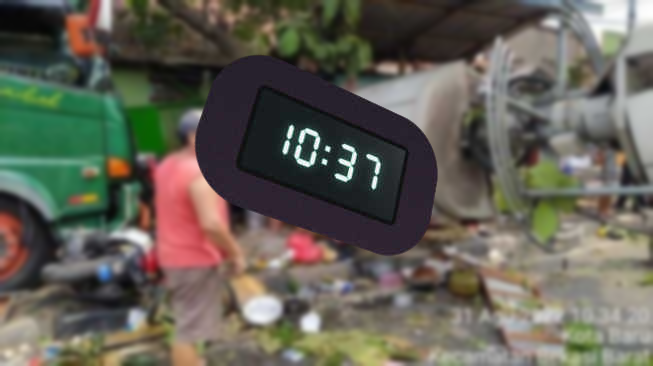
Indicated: **10:37**
